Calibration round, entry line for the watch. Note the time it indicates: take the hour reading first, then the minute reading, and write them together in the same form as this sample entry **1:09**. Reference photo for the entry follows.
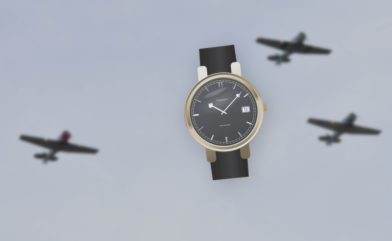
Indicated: **10:08**
